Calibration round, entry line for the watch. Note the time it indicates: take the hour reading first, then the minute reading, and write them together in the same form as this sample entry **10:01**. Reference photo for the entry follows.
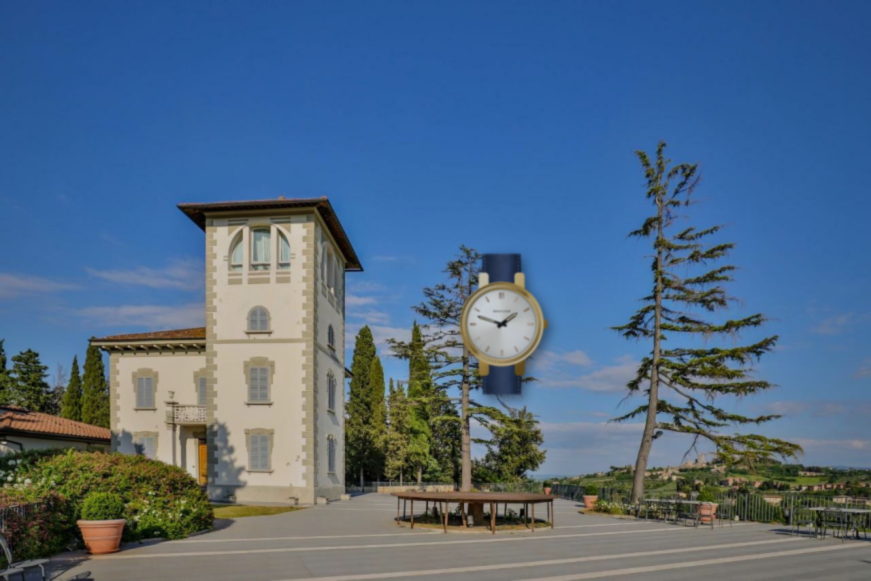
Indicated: **1:48**
